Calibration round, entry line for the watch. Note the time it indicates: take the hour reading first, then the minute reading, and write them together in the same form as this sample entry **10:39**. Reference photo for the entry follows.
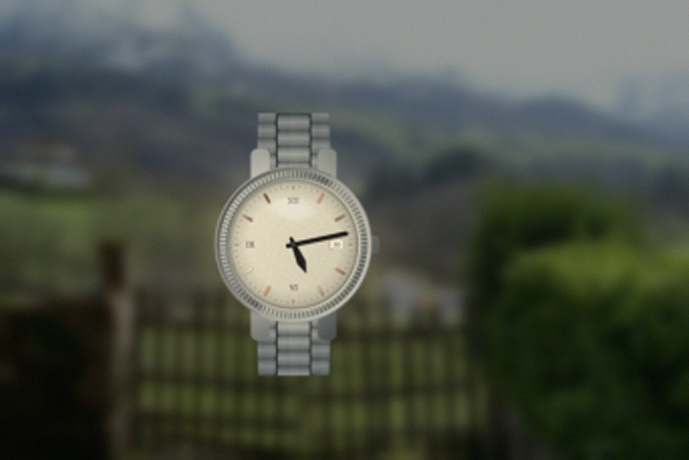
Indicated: **5:13**
